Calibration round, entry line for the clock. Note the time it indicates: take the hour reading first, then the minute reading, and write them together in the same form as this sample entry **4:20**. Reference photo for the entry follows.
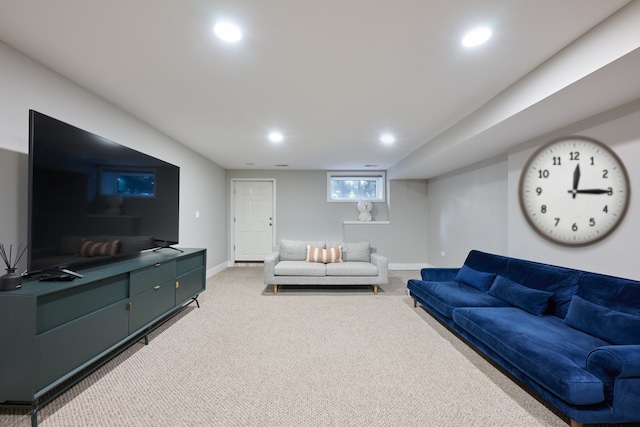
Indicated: **12:15**
